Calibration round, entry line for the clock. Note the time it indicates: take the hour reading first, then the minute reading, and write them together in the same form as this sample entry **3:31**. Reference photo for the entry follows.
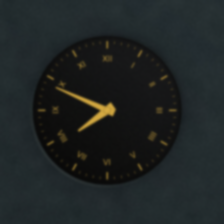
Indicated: **7:49**
